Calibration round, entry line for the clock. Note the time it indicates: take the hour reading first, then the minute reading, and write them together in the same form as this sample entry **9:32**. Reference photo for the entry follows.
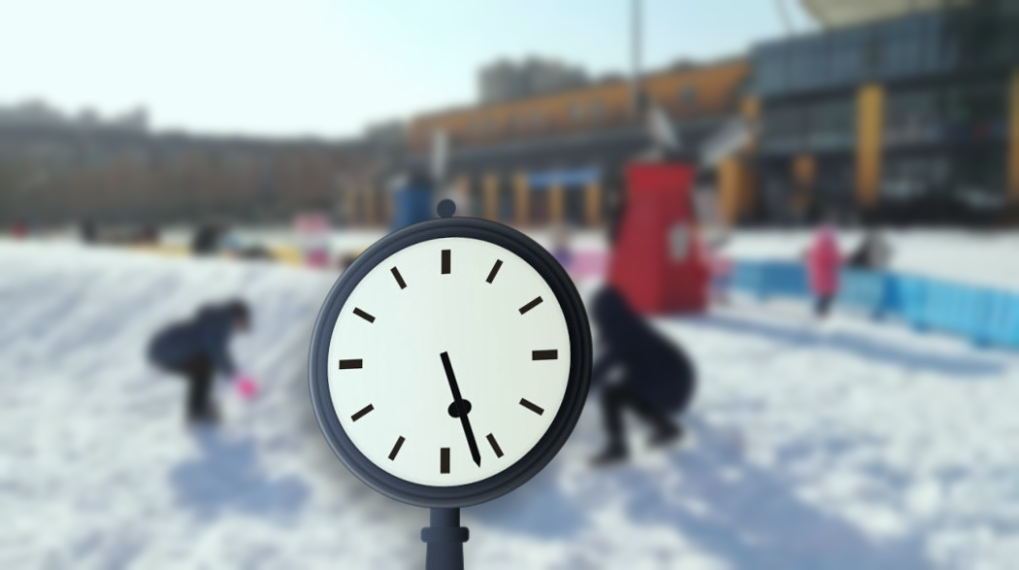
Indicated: **5:27**
